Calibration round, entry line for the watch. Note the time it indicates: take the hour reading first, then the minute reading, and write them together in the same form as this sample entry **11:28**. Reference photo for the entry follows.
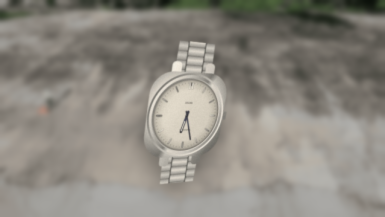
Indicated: **6:27**
